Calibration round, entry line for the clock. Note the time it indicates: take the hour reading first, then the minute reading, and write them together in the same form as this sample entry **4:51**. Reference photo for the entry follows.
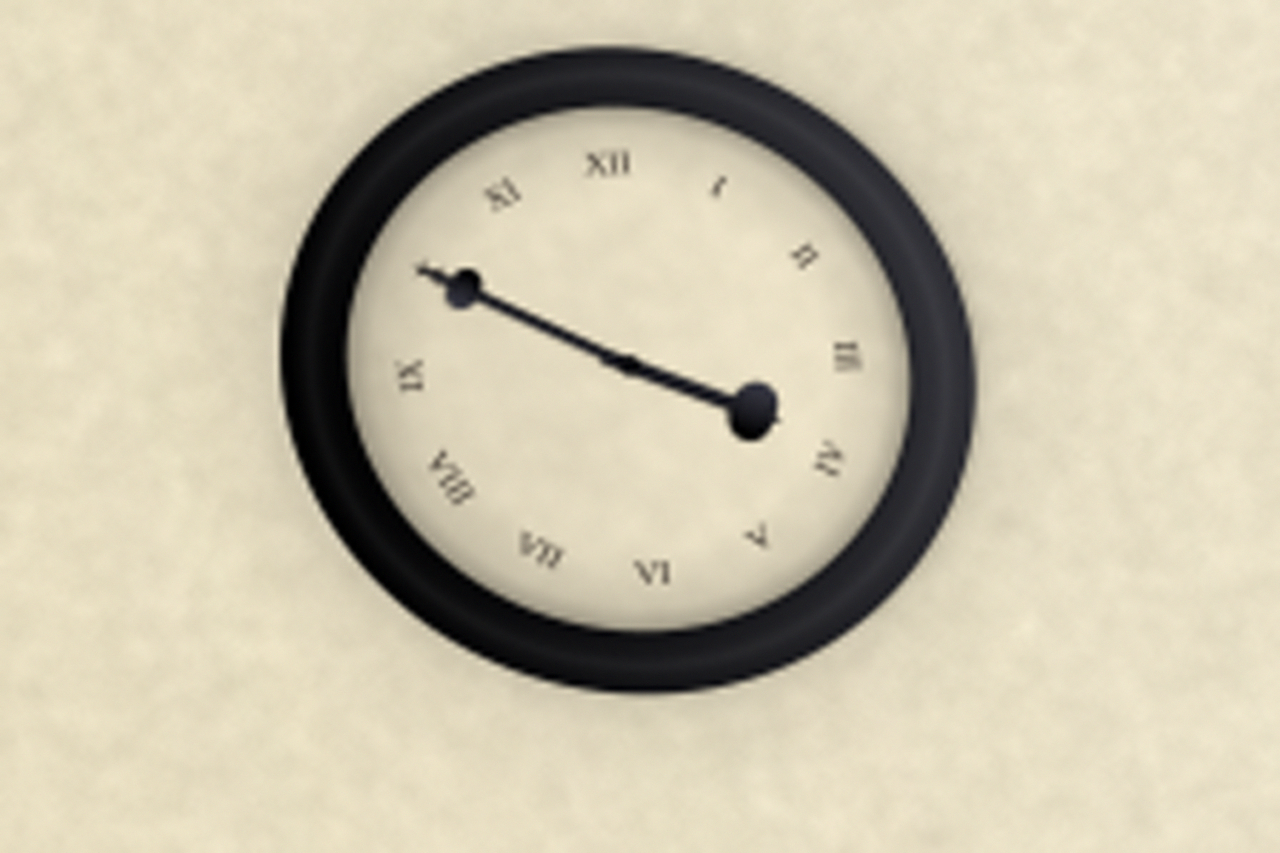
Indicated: **3:50**
